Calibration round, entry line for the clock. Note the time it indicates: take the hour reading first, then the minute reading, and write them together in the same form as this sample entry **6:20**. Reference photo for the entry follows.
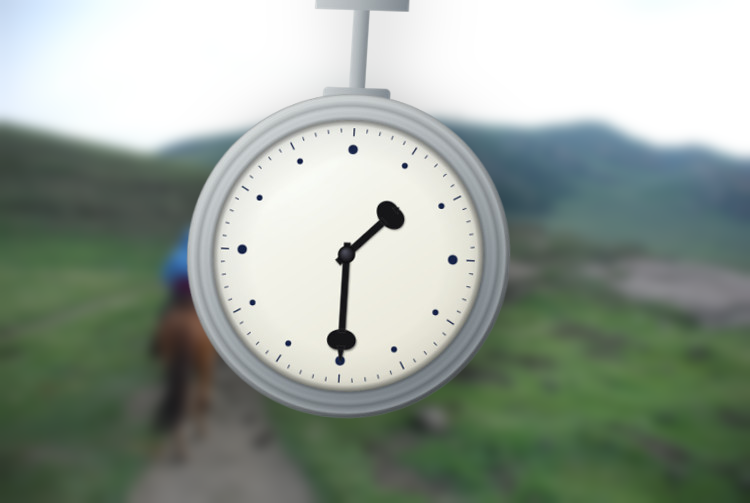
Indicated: **1:30**
